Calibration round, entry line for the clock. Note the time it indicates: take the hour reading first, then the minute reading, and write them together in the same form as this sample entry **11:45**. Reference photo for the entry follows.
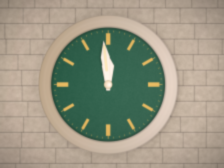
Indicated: **11:59**
